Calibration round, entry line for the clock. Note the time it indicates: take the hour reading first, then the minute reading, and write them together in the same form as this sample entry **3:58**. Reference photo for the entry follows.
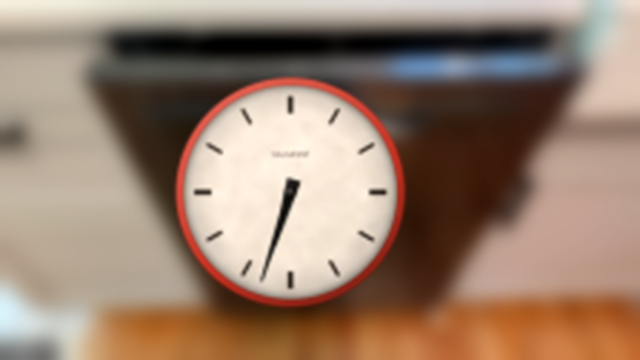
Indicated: **6:33**
